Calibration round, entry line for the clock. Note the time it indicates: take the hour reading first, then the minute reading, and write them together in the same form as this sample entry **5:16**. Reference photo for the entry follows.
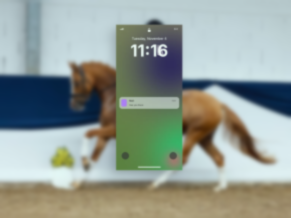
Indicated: **11:16**
